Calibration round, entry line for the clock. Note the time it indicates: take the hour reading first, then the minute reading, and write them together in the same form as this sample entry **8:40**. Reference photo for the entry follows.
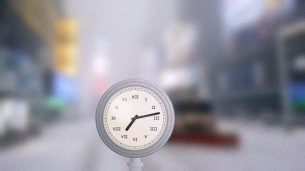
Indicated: **7:13**
